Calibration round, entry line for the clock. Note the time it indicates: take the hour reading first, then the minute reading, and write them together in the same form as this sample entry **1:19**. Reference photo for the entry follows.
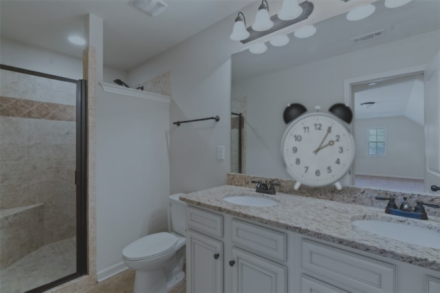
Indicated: **2:05**
